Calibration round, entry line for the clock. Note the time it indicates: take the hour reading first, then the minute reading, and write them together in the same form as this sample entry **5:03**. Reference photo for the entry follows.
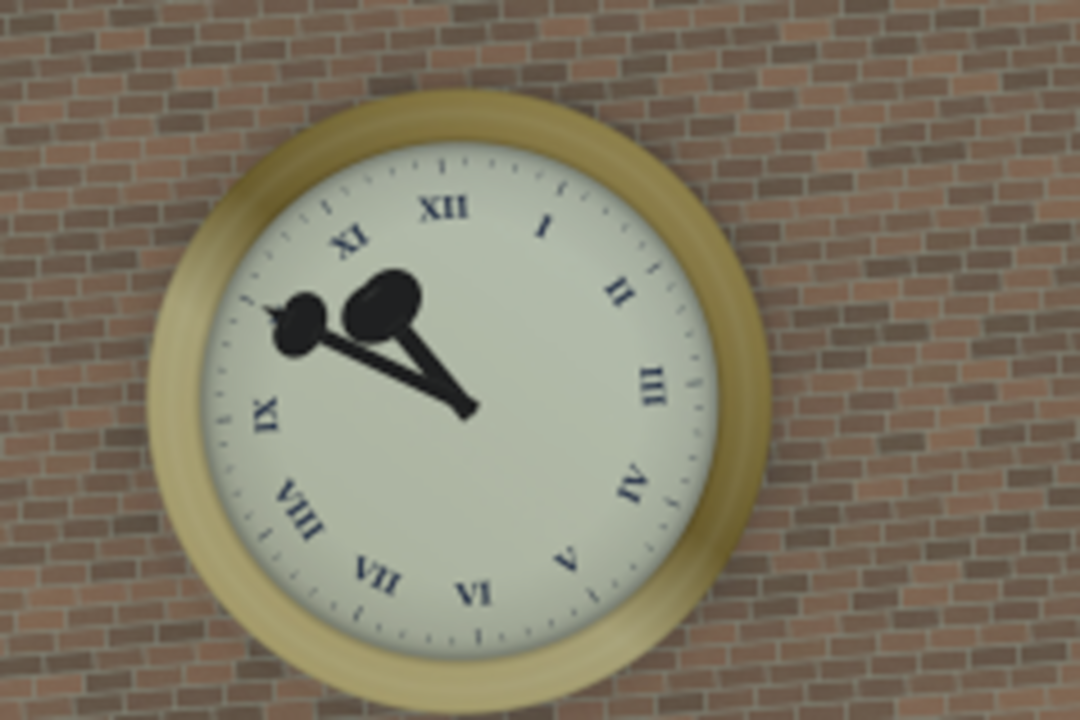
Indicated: **10:50**
